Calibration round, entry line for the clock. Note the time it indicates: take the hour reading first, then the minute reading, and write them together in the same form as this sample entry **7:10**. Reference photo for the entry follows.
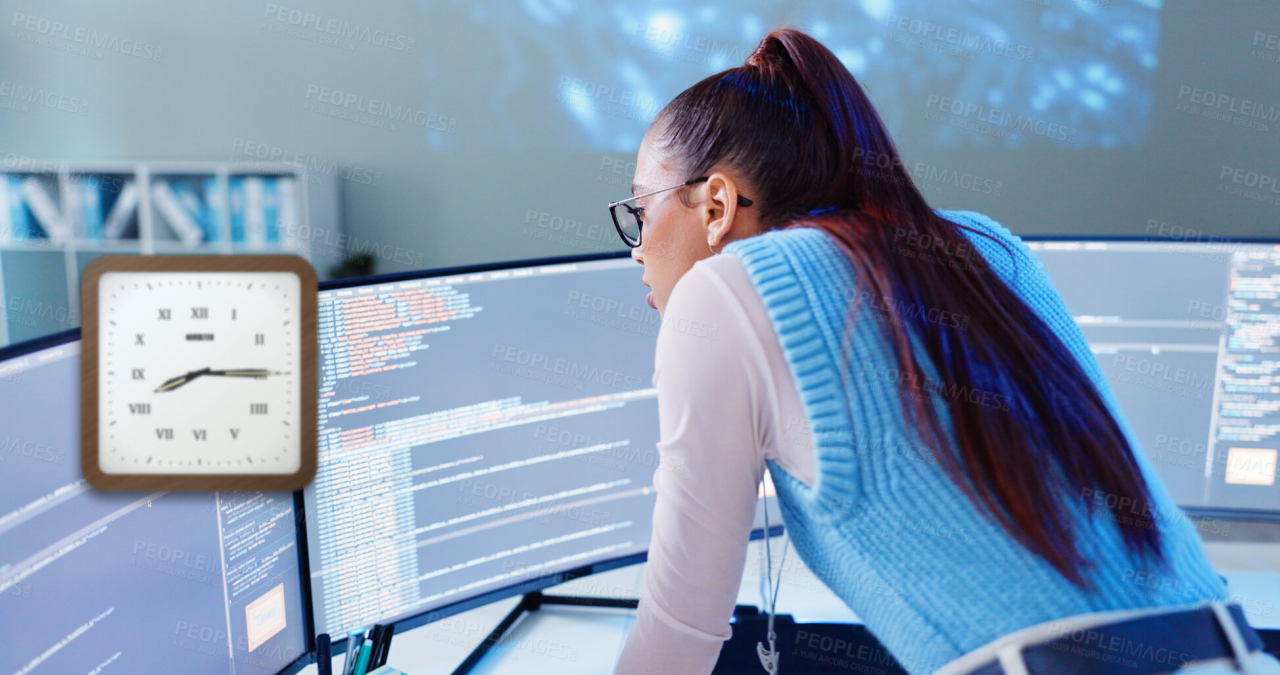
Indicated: **8:15**
